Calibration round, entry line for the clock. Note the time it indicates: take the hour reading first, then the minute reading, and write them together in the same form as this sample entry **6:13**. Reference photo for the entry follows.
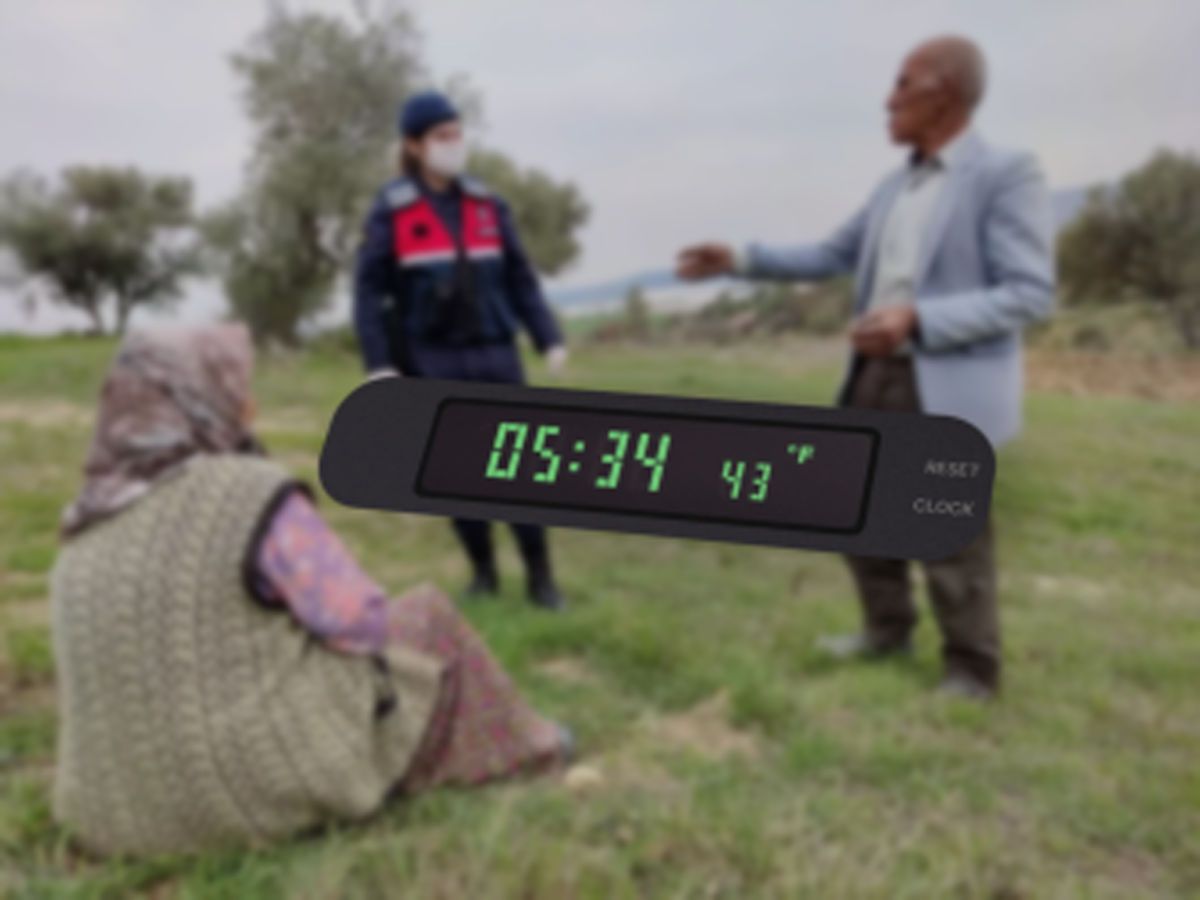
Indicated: **5:34**
